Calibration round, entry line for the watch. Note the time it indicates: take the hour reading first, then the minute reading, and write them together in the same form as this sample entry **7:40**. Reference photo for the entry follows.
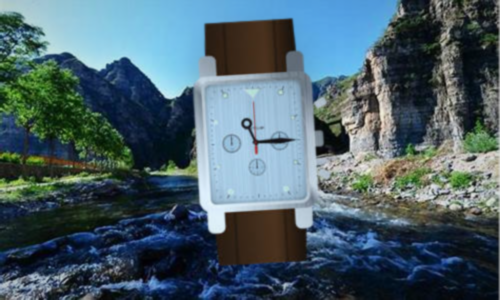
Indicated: **11:15**
